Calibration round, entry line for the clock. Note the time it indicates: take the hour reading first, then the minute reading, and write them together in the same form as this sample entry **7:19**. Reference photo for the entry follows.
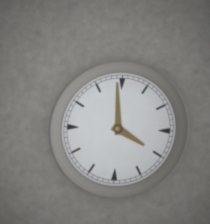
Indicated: **3:59**
